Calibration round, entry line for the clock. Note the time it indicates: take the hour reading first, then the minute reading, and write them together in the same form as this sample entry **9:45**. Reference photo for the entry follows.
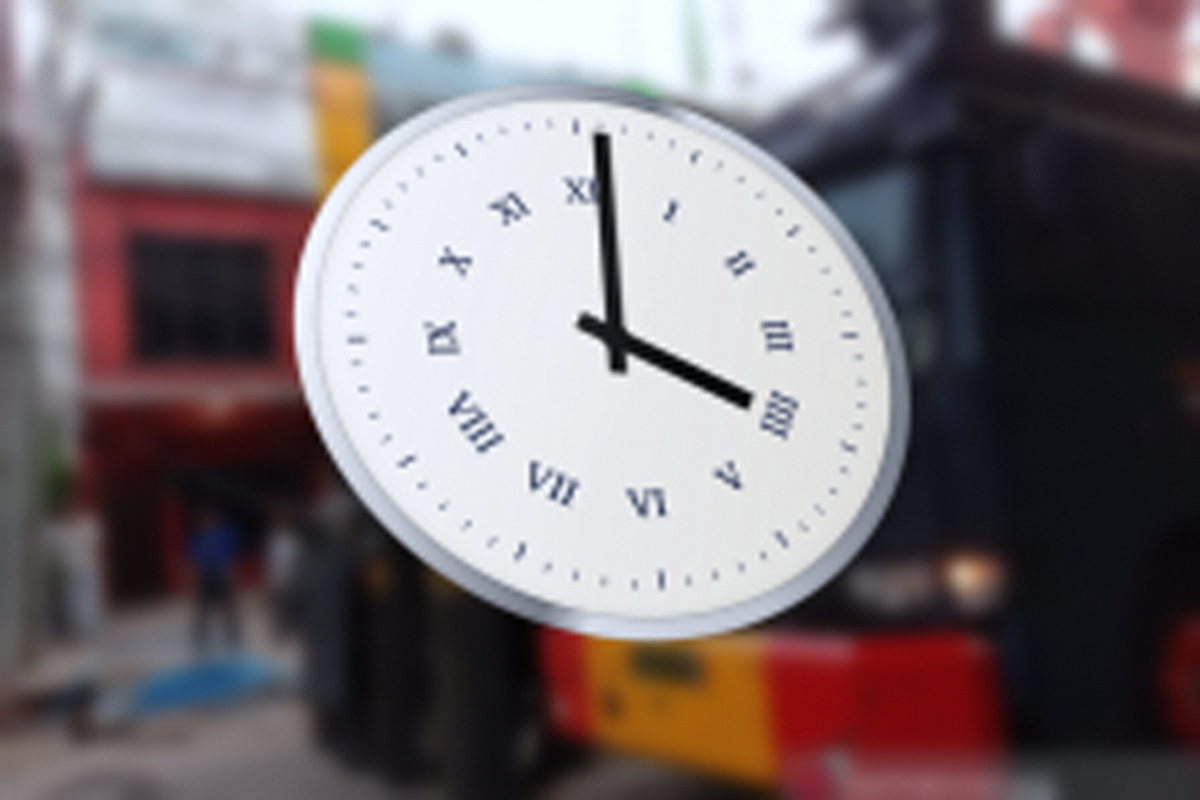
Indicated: **4:01**
